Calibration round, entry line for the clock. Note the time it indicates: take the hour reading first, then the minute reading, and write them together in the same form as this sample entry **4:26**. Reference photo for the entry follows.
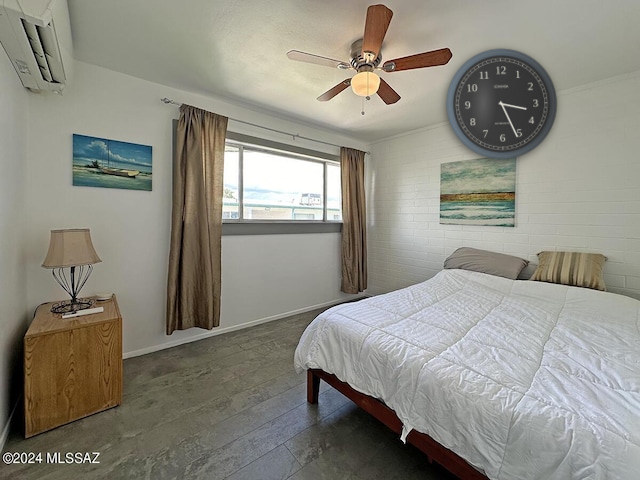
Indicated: **3:26**
